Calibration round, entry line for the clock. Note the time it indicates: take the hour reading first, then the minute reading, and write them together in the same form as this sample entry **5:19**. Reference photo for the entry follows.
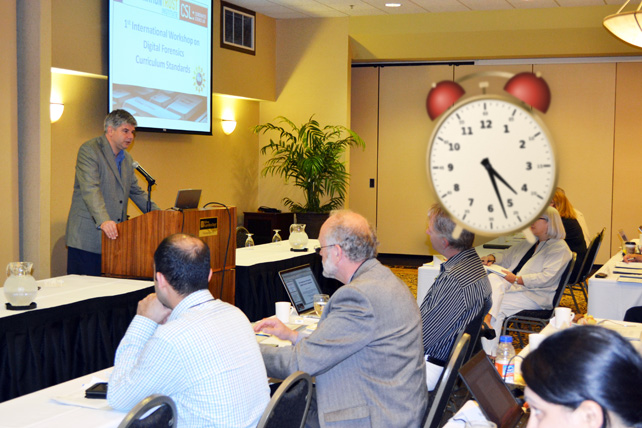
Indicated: **4:27**
